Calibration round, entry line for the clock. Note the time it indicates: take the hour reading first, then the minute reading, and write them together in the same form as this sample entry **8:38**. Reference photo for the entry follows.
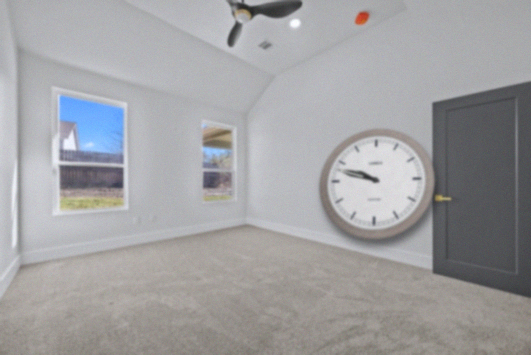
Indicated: **9:48**
